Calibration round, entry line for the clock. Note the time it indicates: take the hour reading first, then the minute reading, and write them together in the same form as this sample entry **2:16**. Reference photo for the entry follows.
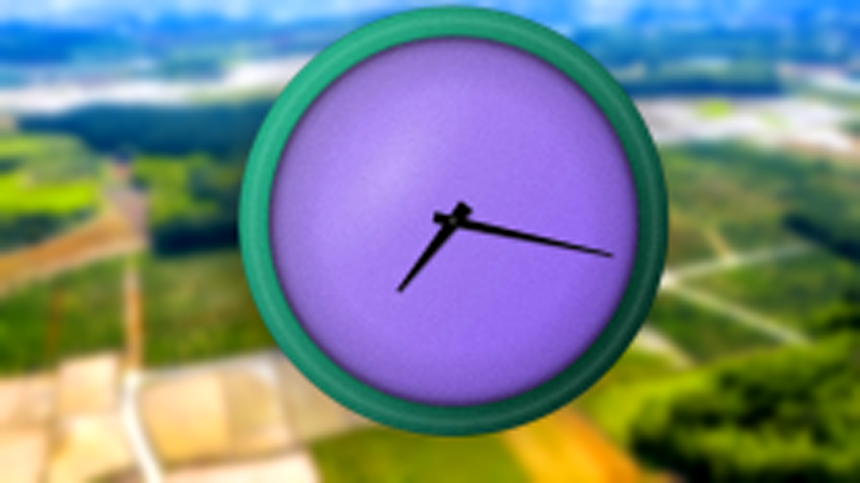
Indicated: **7:17**
